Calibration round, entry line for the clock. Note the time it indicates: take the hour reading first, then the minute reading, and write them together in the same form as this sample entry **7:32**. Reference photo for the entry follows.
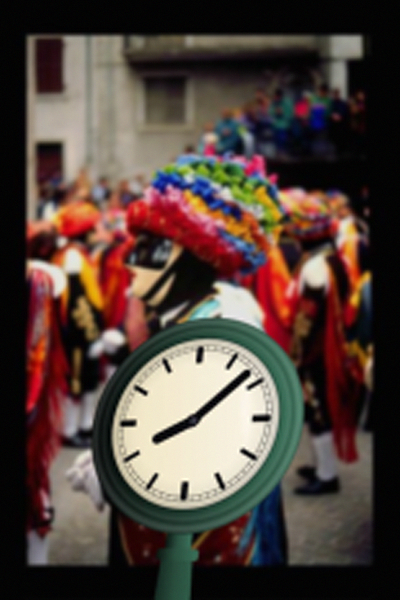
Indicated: **8:08**
